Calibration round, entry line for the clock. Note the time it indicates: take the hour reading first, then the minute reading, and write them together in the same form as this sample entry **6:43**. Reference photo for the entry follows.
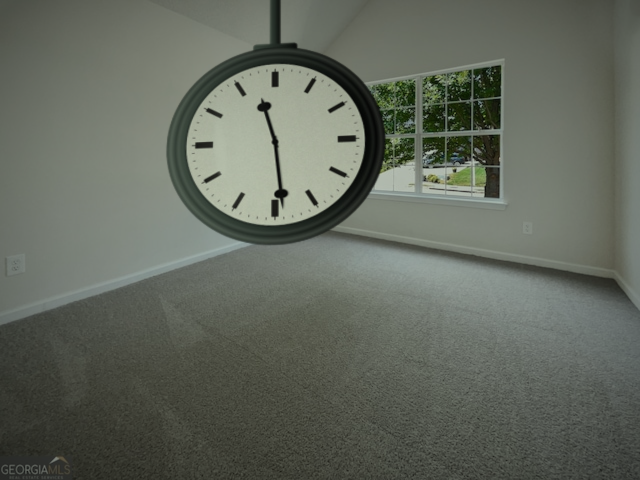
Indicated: **11:29**
